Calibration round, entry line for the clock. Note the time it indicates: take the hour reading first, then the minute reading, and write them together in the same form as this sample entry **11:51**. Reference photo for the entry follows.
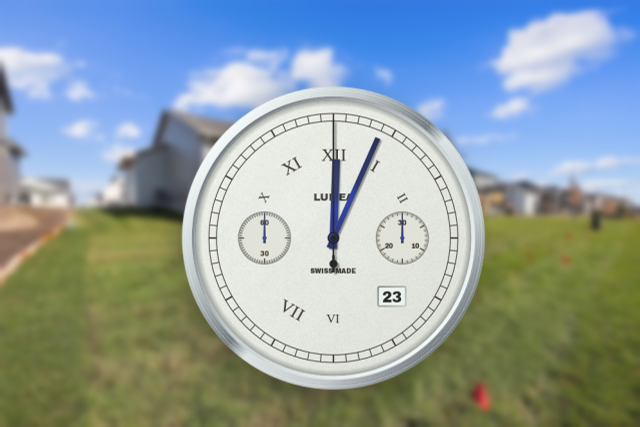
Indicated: **12:04**
